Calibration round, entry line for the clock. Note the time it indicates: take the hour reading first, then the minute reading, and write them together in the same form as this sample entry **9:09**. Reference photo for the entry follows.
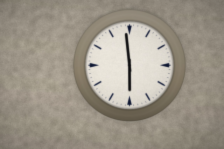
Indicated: **5:59**
